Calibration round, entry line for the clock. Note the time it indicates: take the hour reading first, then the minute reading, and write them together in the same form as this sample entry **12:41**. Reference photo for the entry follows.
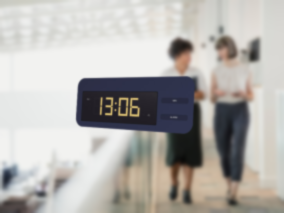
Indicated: **13:06**
